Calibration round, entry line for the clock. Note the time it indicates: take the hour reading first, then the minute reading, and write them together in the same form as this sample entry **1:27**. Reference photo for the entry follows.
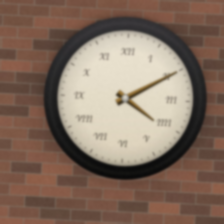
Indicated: **4:10**
